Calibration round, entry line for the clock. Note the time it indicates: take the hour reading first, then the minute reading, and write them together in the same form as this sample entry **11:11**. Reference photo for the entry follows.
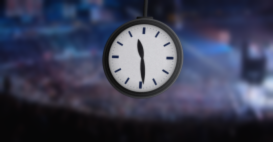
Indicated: **11:29**
